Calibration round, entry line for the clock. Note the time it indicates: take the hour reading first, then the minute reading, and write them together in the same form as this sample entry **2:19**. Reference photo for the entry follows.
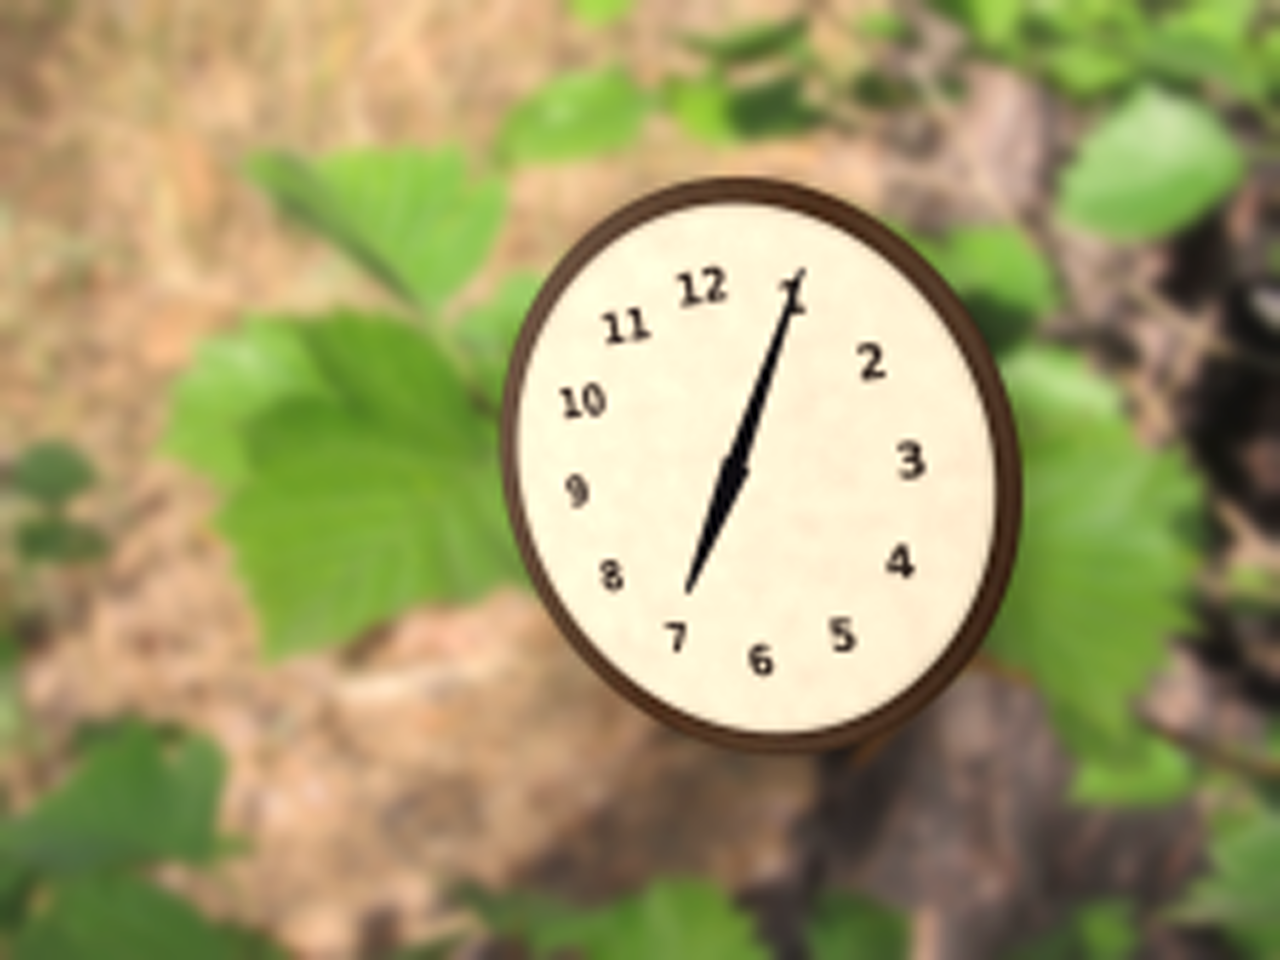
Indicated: **7:05**
